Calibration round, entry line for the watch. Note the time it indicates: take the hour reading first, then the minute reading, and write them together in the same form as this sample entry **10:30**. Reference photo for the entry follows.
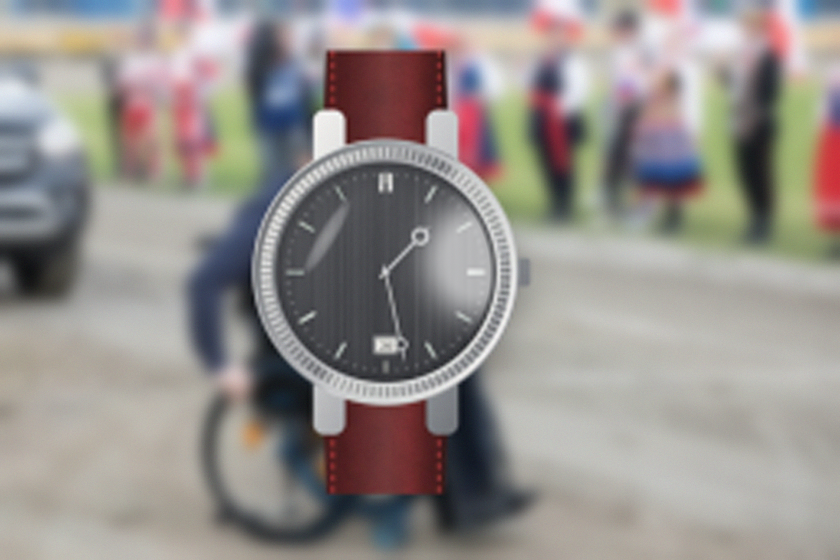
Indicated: **1:28**
